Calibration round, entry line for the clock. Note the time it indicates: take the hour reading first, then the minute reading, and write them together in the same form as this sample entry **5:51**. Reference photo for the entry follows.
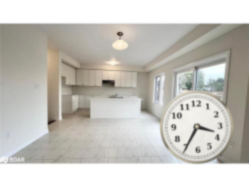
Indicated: **3:35**
